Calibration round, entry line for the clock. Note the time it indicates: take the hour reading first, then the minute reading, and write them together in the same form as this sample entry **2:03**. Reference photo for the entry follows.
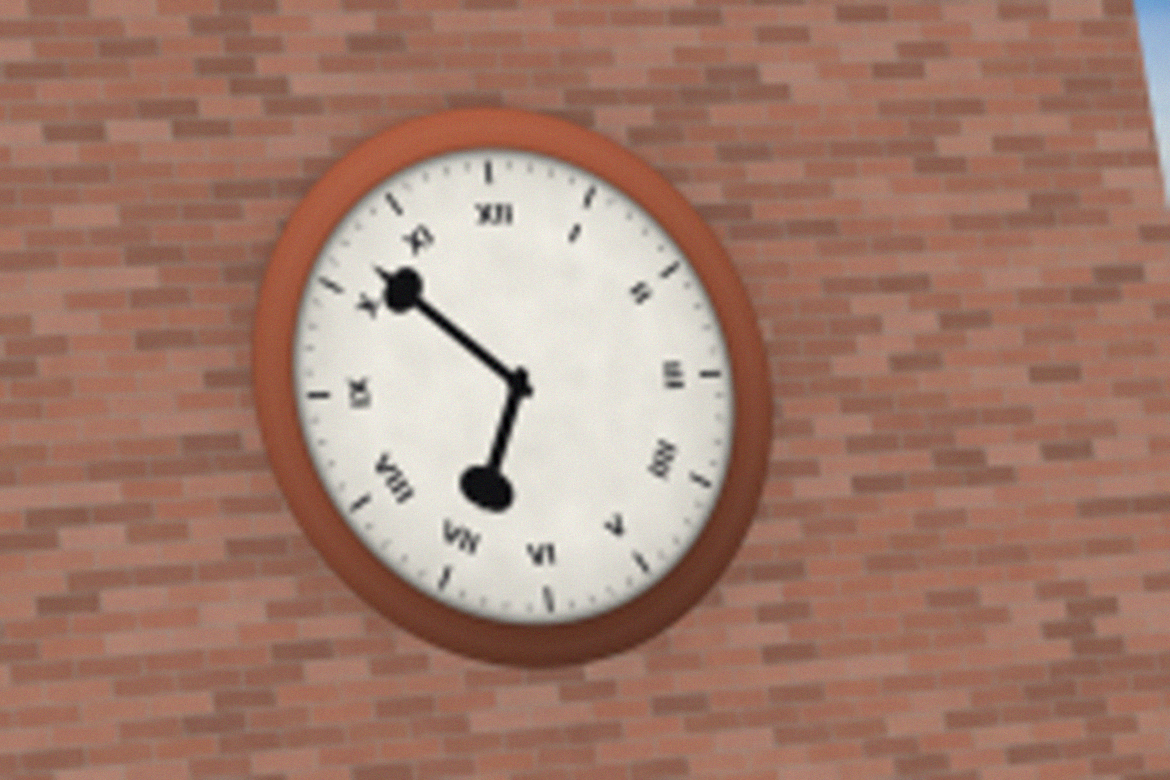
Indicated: **6:52**
